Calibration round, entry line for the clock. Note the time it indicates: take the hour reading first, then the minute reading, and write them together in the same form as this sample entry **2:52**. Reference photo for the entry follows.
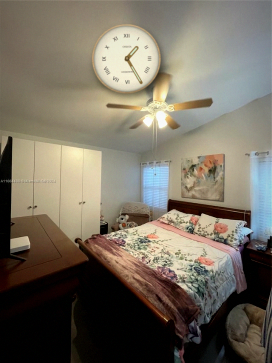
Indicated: **1:25**
